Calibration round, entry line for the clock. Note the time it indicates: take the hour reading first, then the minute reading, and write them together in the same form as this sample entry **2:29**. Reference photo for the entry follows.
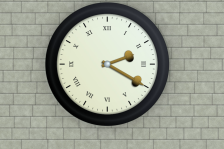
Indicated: **2:20**
